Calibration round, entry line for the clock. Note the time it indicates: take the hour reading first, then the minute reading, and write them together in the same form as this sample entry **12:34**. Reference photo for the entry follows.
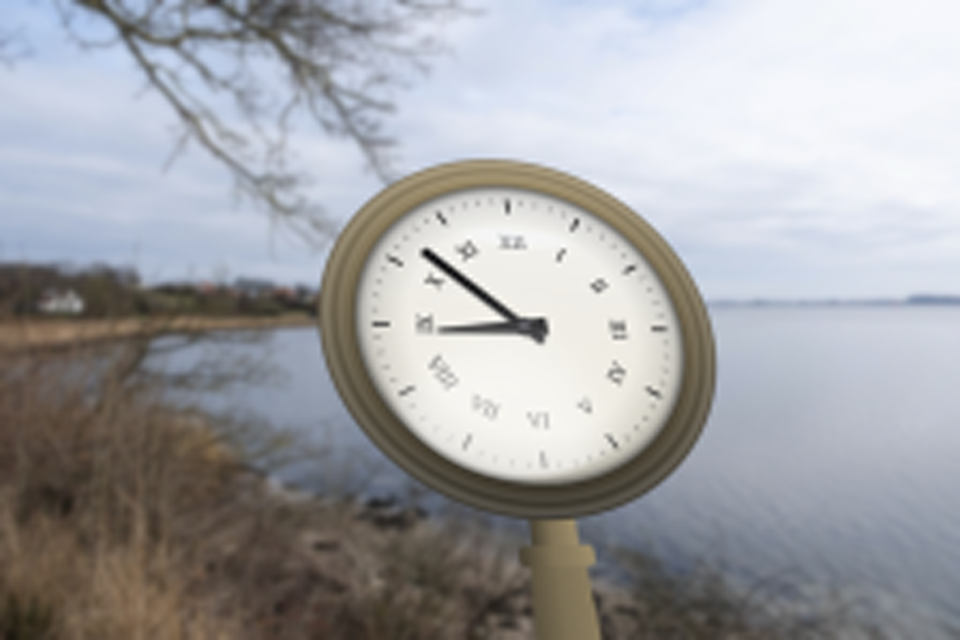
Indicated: **8:52**
